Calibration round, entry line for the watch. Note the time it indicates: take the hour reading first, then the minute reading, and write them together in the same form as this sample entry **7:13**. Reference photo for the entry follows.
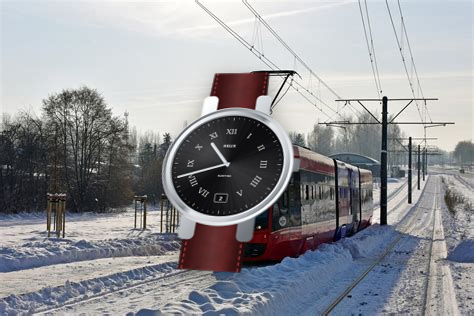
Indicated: **10:42**
